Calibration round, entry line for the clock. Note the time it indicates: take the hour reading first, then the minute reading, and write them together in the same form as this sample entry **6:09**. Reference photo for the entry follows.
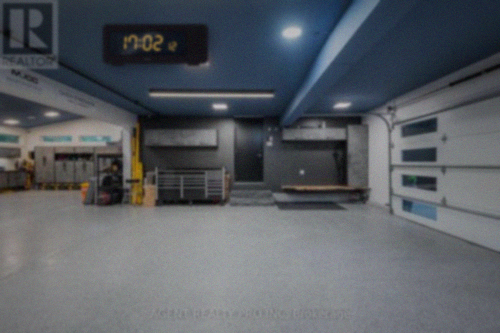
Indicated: **17:02**
